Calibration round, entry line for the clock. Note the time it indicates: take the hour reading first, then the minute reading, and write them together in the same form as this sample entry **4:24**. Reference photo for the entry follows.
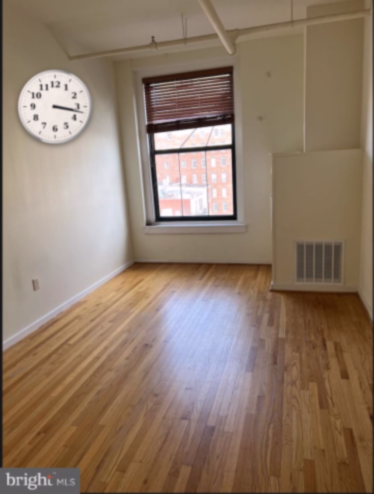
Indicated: **3:17**
